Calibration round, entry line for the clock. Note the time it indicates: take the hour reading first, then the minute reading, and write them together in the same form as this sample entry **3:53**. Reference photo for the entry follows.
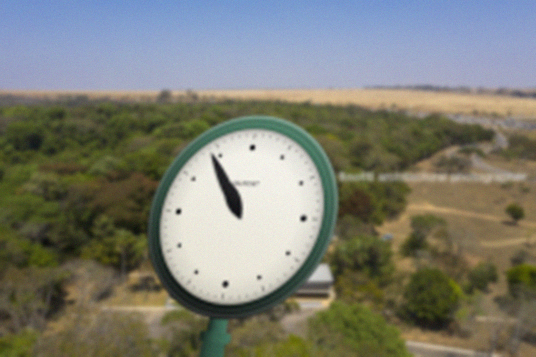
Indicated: **10:54**
